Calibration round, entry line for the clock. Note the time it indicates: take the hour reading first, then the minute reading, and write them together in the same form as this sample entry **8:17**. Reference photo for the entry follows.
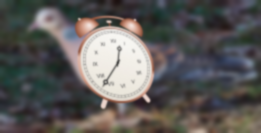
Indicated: **12:37**
